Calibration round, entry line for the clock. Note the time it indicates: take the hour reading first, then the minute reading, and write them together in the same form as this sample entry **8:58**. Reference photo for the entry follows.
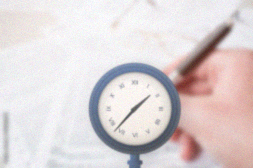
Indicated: **1:37**
